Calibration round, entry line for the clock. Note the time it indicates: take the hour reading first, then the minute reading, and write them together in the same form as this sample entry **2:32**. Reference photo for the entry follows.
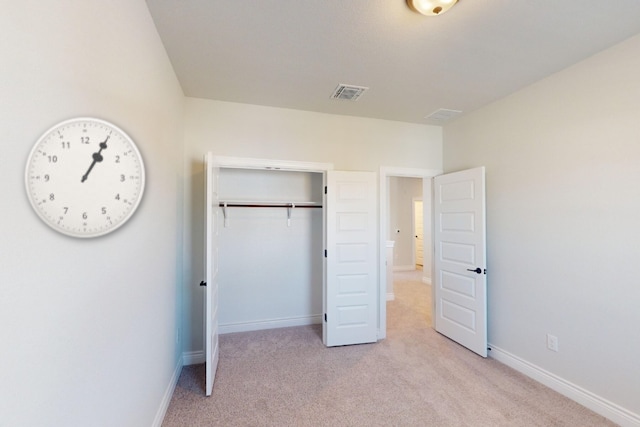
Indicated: **1:05**
